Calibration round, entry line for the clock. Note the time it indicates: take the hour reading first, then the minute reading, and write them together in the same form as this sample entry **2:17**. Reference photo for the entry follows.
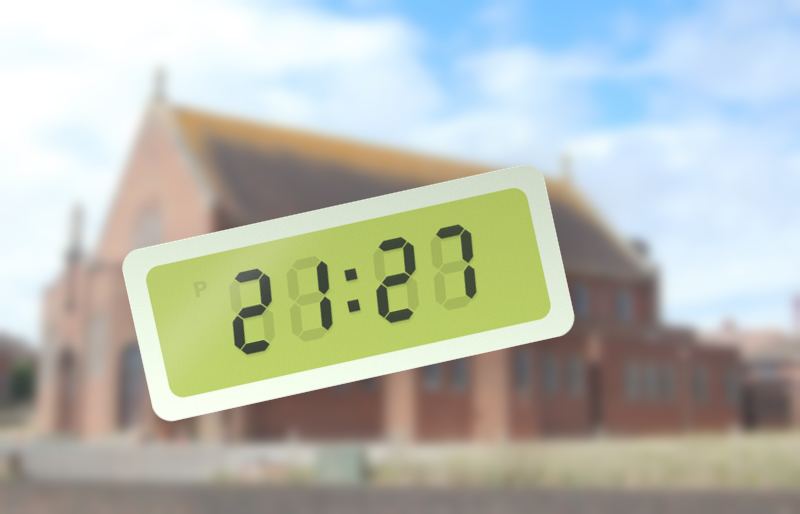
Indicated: **21:27**
